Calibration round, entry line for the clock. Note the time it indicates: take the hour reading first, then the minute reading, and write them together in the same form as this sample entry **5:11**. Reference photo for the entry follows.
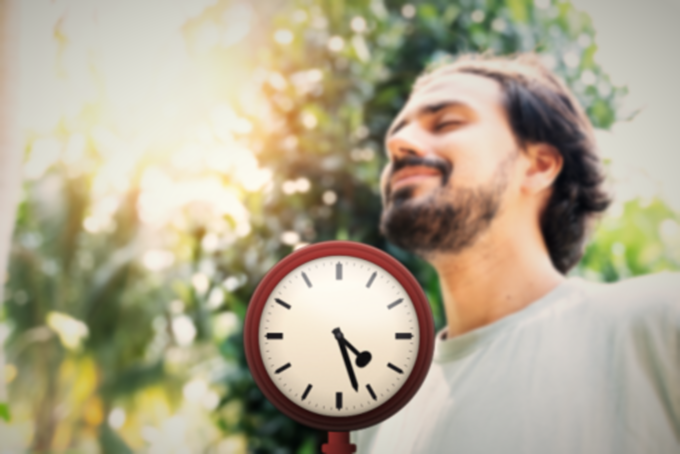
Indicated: **4:27**
